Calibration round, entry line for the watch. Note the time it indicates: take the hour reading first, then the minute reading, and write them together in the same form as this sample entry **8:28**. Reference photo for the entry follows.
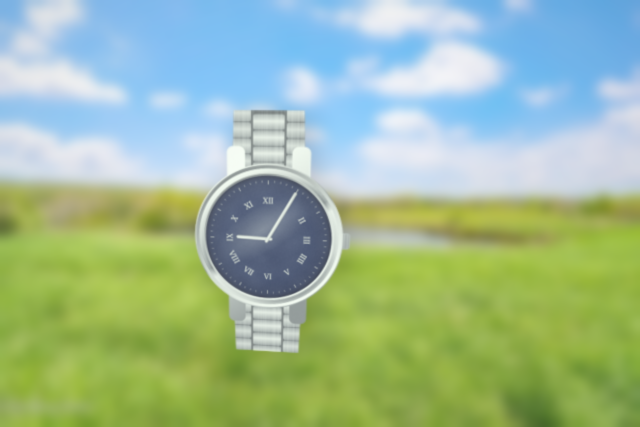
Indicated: **9:05**
